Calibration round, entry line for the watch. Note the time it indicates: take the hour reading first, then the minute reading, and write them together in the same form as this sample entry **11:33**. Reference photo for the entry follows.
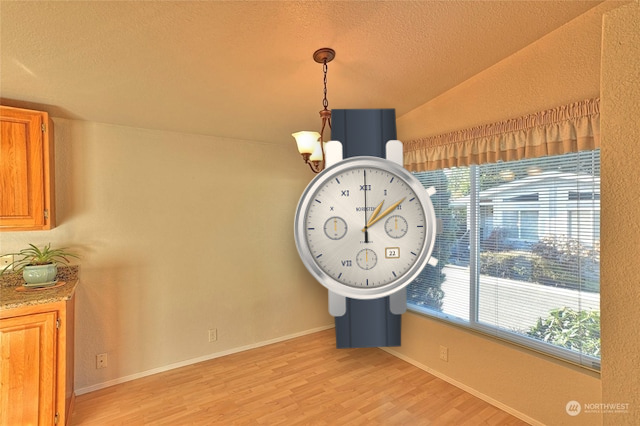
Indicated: **1:09**
